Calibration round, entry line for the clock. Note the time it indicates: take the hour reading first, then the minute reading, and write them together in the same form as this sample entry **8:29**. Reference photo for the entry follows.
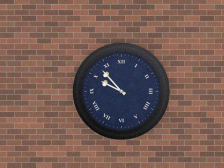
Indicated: **9:53**
